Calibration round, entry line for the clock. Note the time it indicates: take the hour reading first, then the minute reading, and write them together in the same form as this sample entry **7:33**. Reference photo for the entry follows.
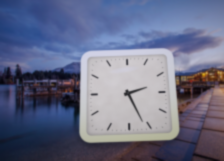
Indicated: **2:26**
